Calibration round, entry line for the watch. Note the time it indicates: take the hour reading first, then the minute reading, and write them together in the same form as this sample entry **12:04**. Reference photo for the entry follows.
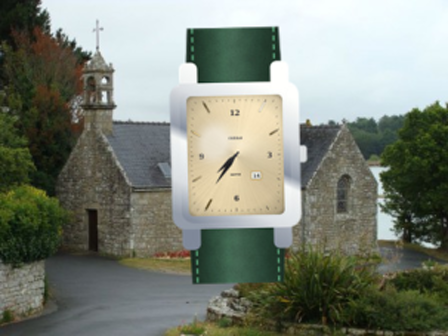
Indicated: **7:36**
